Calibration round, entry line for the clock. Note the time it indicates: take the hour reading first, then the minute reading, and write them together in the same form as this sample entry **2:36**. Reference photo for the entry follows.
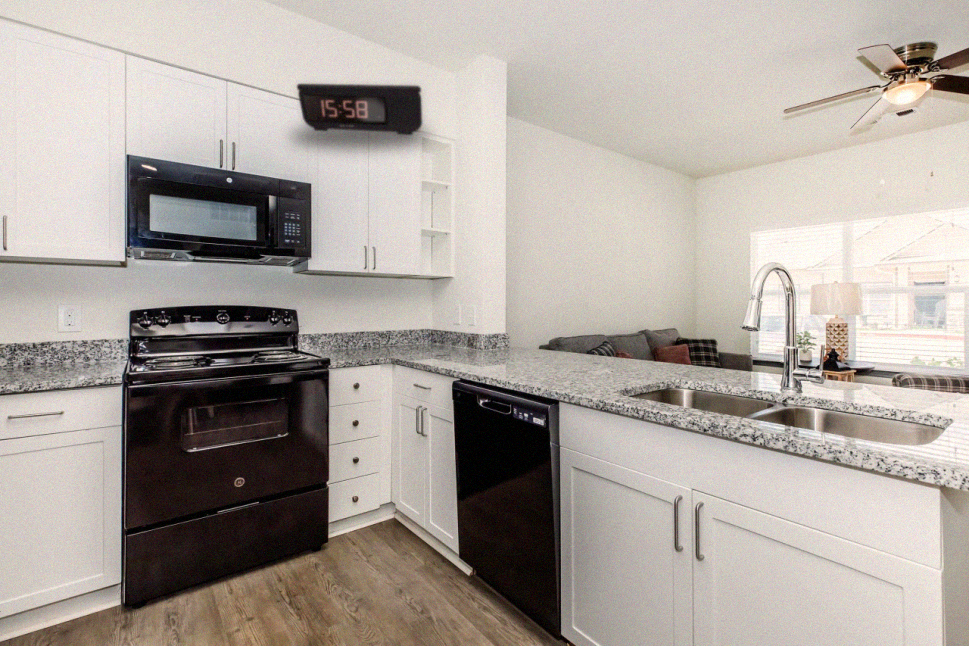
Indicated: **15:58**
